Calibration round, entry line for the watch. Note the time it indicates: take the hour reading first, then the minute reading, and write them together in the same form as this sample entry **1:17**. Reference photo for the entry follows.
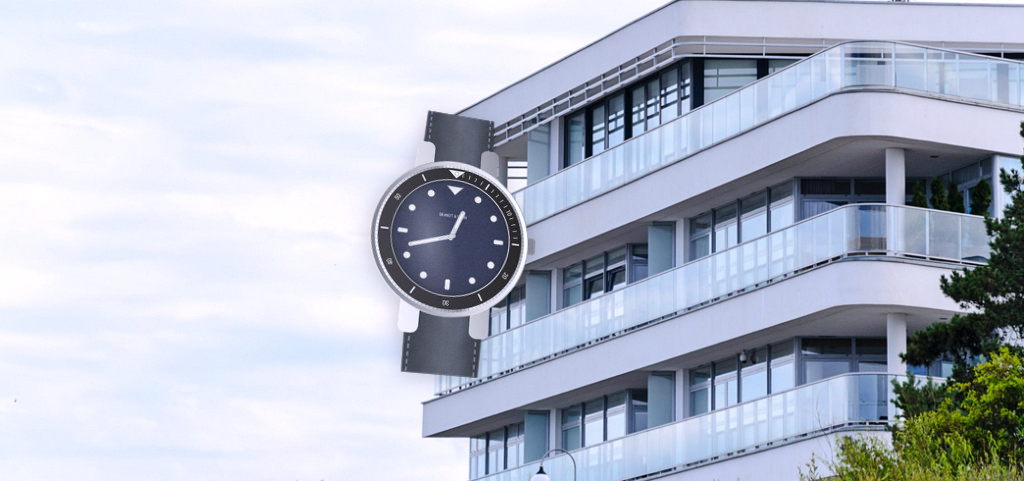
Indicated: **12:42**
